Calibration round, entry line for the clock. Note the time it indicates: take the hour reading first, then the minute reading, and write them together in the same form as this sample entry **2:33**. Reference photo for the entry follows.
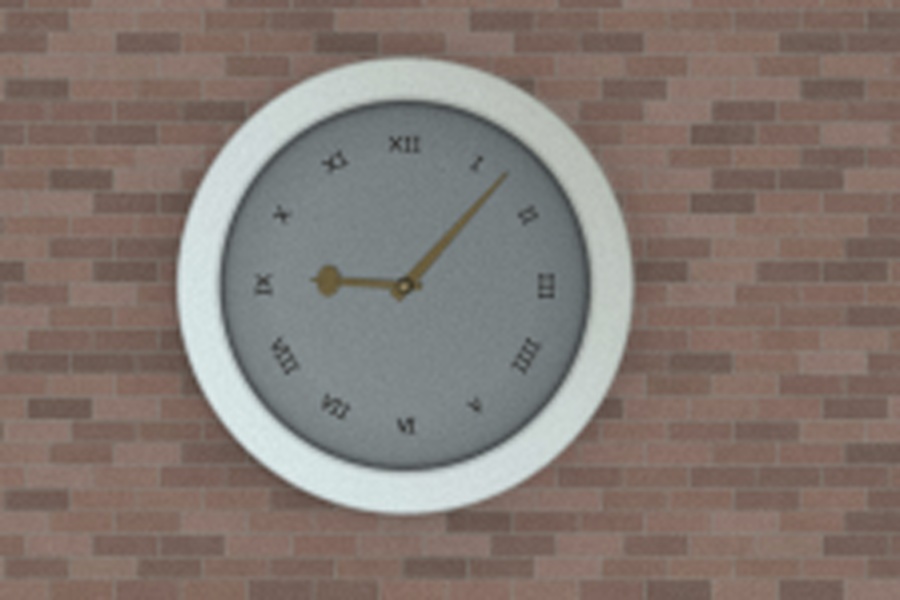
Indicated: **9:07**
